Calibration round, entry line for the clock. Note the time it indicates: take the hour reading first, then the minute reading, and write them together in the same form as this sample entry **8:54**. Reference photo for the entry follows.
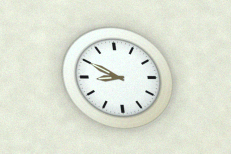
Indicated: **8:50**
